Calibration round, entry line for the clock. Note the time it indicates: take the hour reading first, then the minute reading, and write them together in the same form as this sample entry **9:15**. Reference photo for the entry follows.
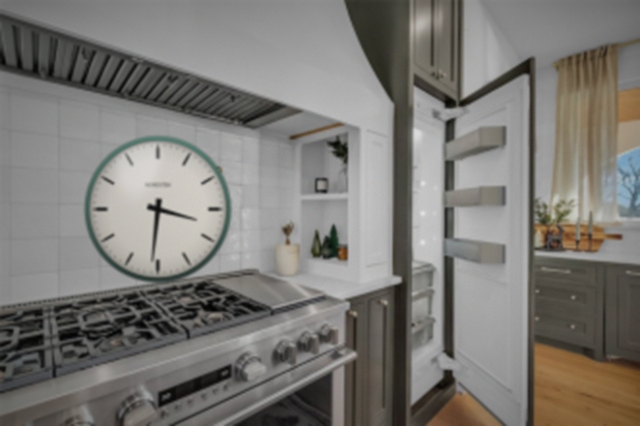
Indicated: **3:31**
